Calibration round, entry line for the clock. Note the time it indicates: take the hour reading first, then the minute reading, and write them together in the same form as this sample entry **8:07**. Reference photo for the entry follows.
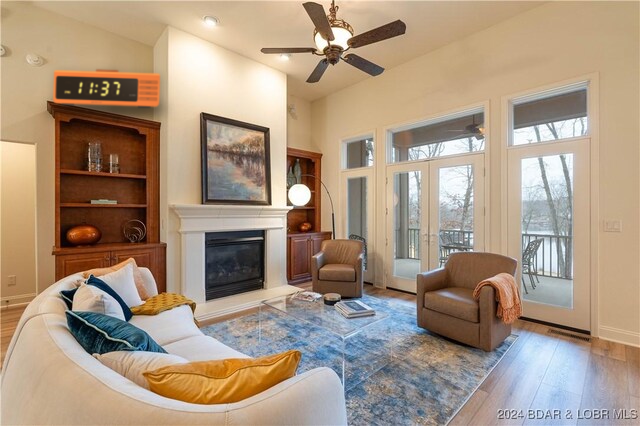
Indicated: **11:37**
